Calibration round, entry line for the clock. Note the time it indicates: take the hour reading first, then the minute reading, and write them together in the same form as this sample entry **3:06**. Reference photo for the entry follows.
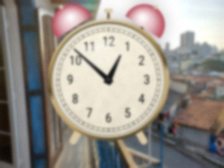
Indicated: **12:52**
